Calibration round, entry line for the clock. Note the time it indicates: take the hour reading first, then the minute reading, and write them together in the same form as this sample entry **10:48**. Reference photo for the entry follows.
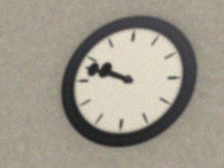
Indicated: **9:48**
